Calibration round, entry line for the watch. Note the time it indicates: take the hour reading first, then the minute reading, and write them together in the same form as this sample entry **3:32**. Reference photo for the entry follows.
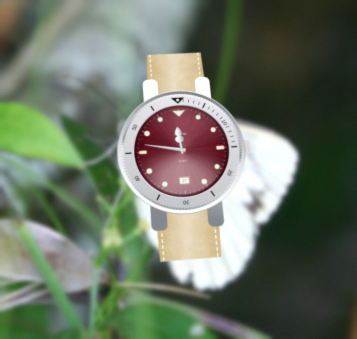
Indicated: **11:47**
